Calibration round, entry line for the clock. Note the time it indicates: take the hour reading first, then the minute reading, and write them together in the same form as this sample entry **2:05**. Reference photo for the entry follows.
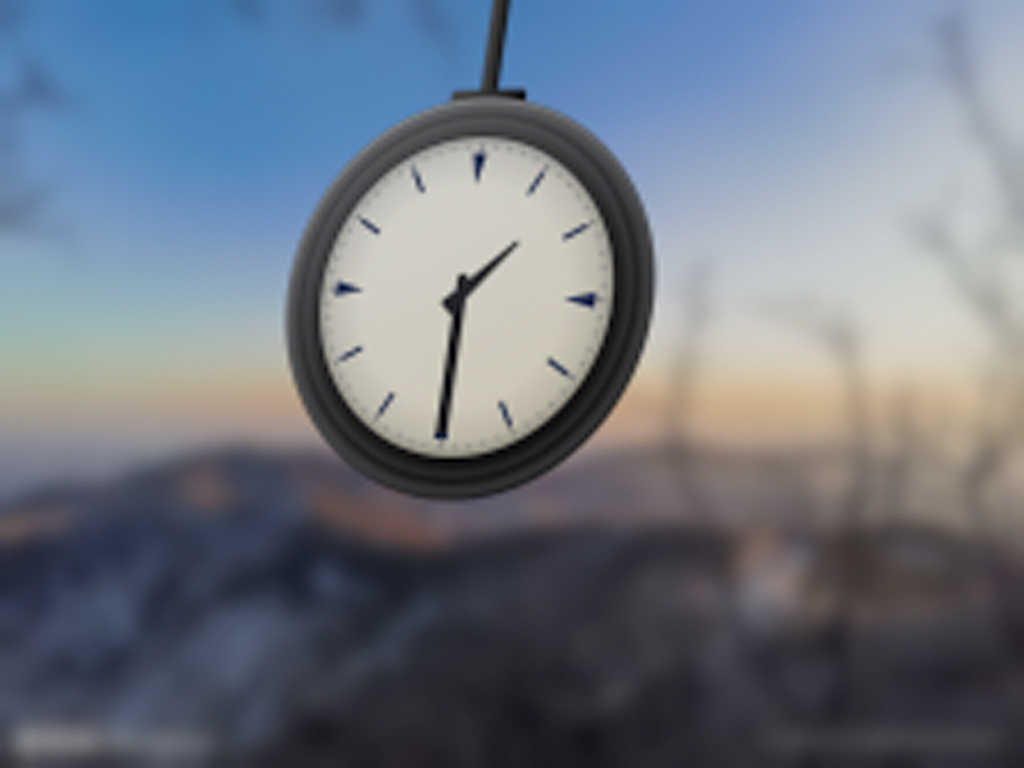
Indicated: **1:30**
